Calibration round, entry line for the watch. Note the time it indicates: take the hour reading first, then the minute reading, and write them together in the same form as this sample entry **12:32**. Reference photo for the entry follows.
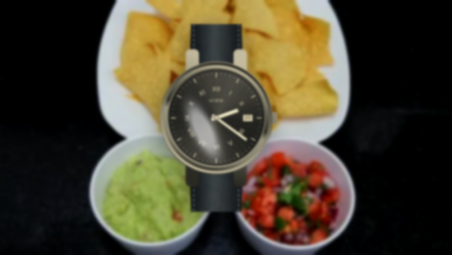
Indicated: **2:21**
